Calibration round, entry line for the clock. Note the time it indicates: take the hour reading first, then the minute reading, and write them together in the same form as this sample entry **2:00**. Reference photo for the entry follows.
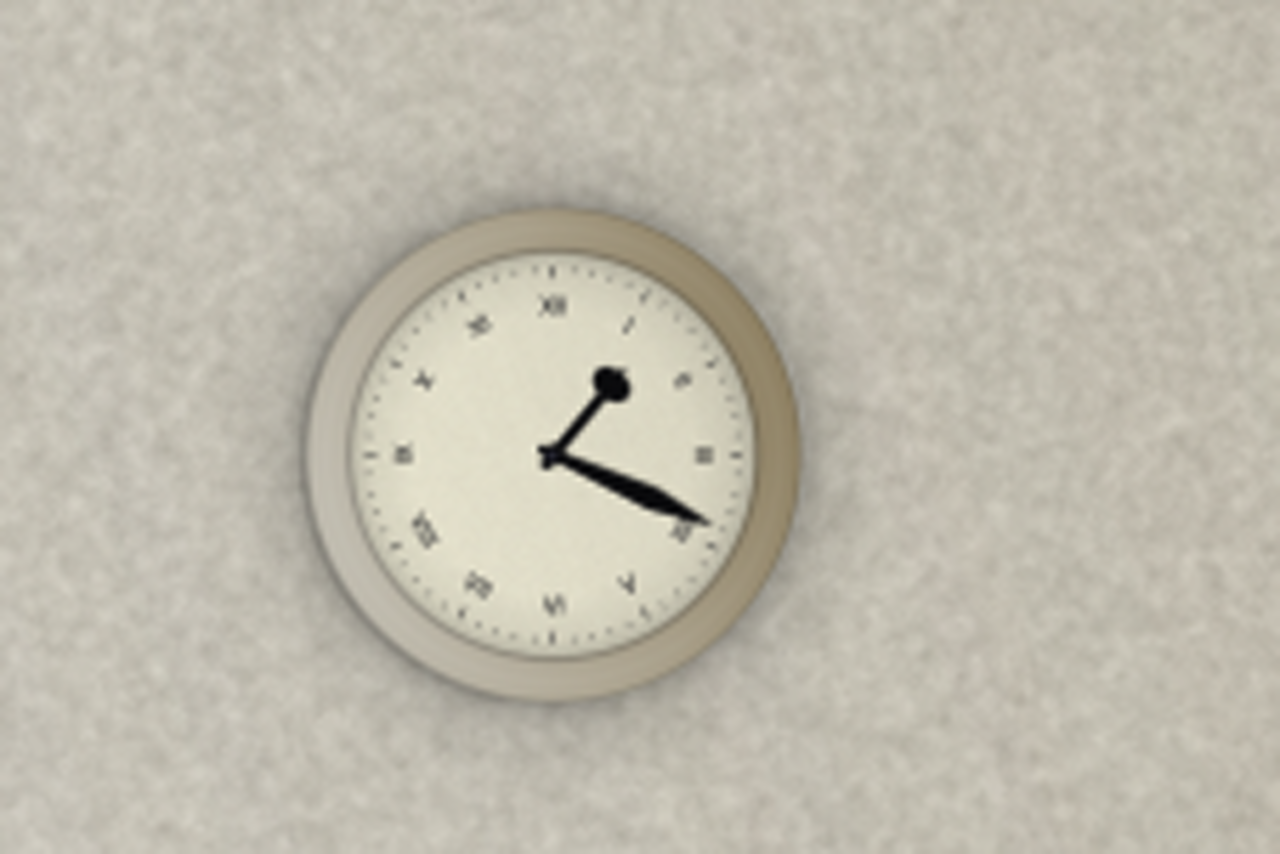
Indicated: **1:19**
